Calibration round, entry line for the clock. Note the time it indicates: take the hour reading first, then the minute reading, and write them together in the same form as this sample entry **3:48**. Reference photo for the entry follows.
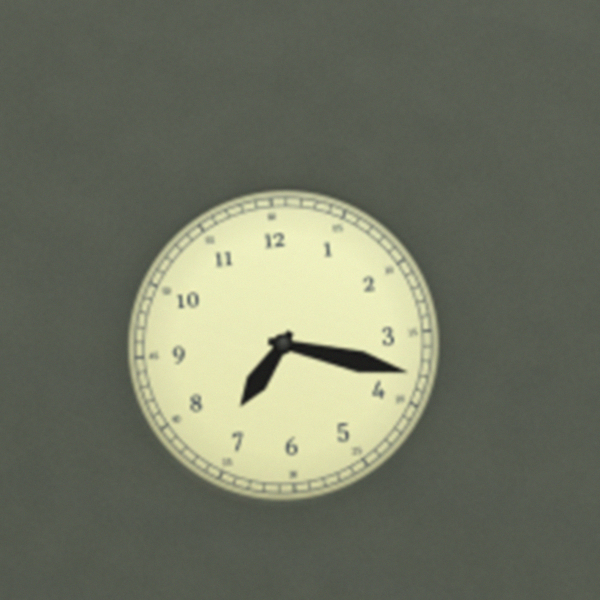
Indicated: **7:18**
